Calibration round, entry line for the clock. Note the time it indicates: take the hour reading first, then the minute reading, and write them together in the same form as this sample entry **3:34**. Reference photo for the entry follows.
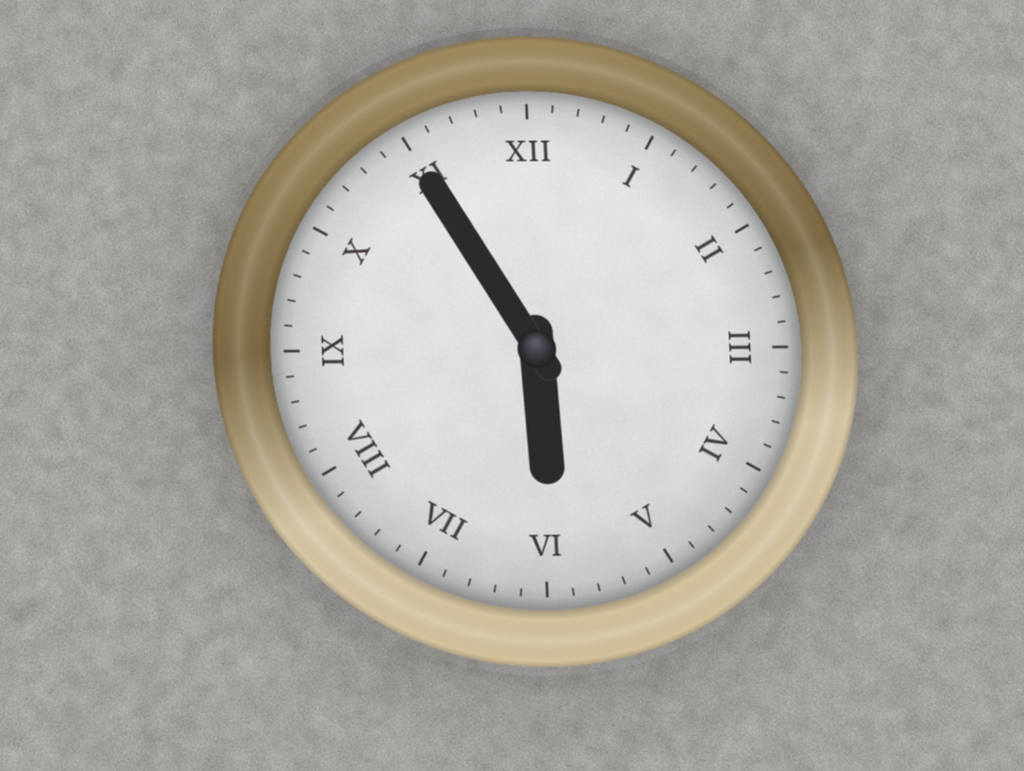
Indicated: **5:55**
